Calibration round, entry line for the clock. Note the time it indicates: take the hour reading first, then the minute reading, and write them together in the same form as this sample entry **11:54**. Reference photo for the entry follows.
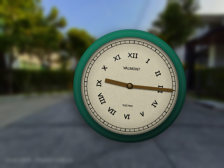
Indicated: **9:15**
